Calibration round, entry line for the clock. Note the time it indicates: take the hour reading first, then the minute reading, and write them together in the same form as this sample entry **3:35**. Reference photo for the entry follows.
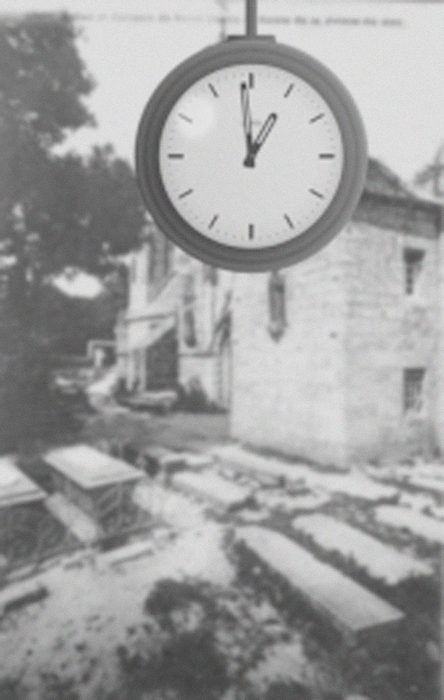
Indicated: **12:59**
